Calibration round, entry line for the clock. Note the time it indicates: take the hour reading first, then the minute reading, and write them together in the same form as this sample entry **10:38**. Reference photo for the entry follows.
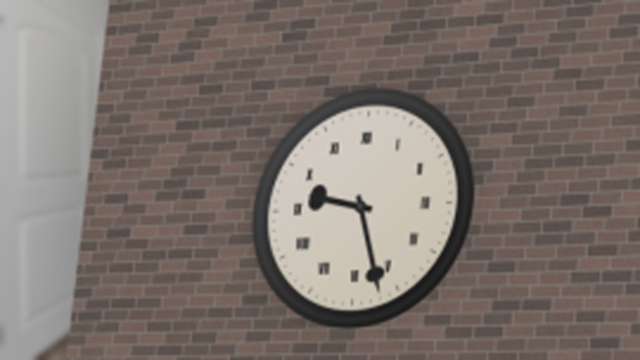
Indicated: **9:27**
